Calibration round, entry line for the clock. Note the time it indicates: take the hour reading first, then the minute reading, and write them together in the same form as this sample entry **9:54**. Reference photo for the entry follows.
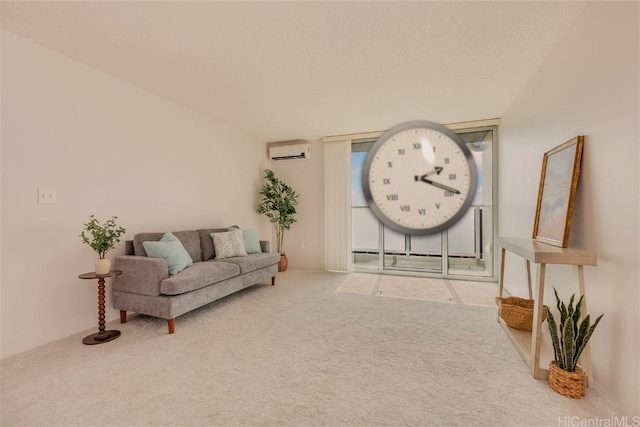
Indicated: **2:19**
